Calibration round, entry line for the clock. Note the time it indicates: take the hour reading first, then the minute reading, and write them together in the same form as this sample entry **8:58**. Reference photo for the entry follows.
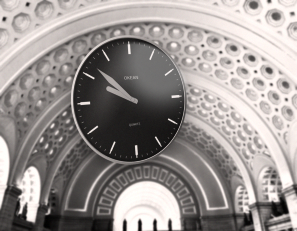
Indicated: **9:52**
